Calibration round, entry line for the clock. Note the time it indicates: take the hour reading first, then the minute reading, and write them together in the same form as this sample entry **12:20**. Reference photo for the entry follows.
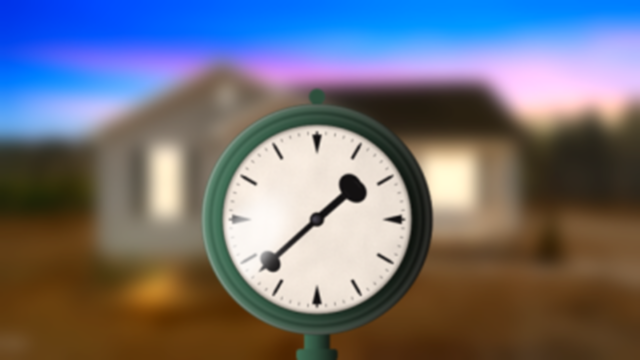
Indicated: **1:38**
